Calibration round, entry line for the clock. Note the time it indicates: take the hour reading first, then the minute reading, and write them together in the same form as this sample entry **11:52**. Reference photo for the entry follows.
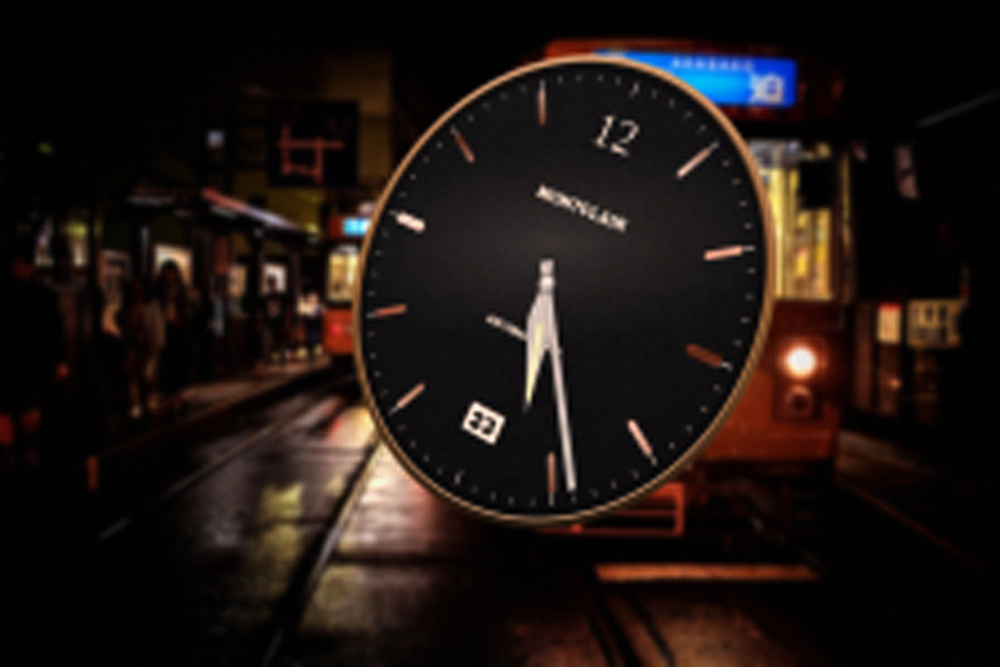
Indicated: **5:24**
